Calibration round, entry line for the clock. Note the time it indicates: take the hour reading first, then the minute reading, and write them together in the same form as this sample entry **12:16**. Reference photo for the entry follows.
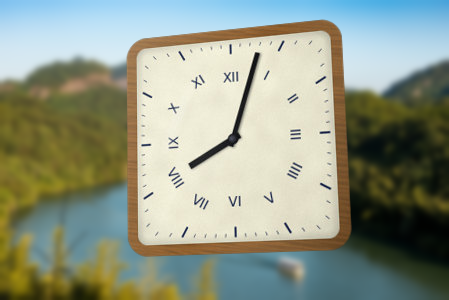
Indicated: **8:03**
